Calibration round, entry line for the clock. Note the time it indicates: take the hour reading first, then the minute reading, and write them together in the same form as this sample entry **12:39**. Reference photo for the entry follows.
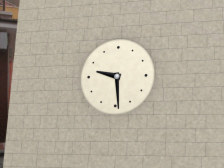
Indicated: **9:29**
